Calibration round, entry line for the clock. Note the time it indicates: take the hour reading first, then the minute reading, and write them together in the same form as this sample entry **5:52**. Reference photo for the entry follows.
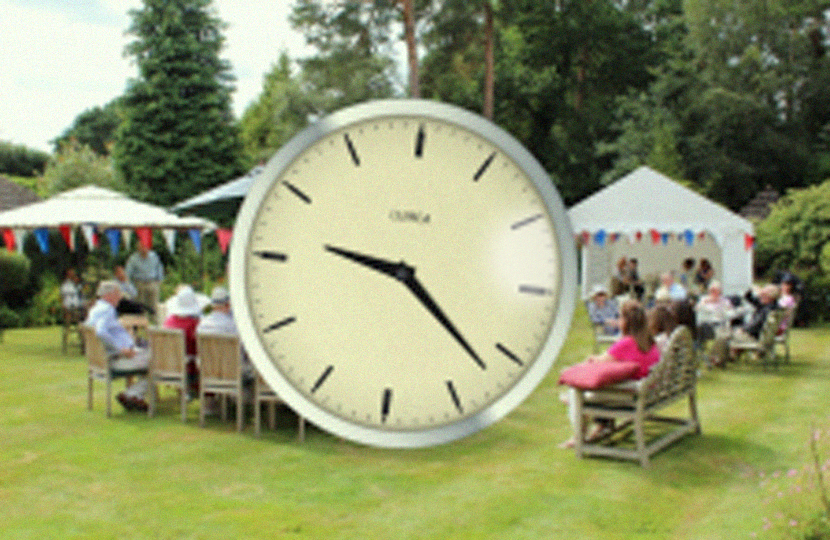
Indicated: **9:22**
